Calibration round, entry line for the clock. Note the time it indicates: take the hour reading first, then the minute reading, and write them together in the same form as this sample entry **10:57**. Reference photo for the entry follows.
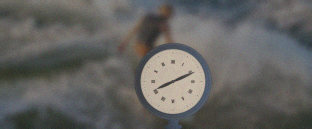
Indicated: **8:11**
